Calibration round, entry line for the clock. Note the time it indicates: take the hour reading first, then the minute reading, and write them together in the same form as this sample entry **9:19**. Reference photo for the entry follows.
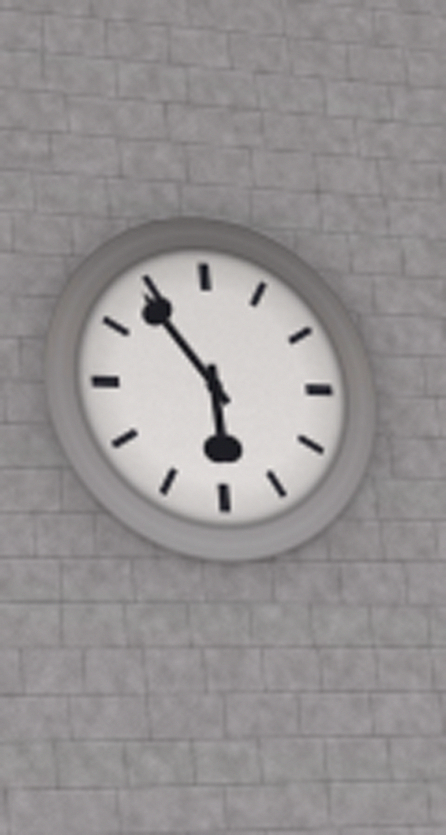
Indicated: **5:54**
